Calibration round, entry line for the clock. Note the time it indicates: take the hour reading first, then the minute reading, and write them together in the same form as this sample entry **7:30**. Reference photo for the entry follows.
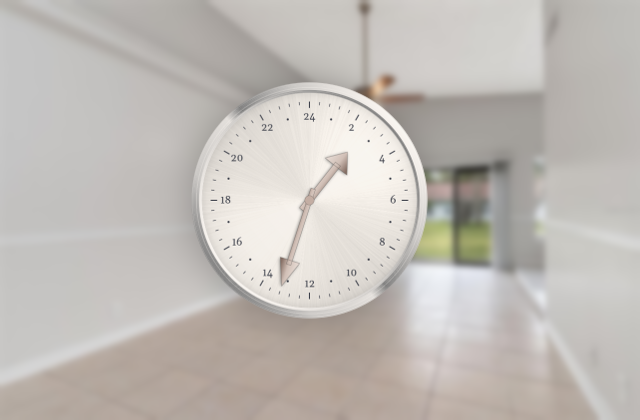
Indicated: **2:33**
